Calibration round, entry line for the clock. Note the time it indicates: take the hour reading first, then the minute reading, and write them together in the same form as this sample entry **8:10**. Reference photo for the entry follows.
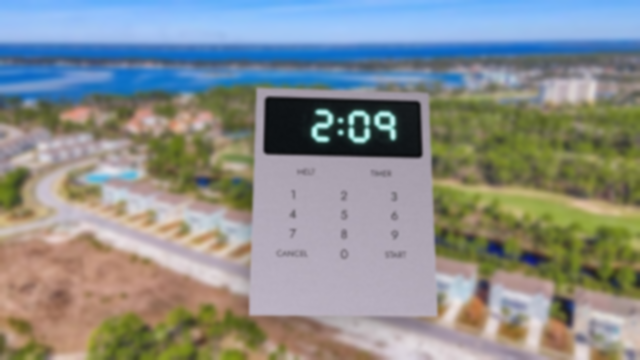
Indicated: **2:09**
